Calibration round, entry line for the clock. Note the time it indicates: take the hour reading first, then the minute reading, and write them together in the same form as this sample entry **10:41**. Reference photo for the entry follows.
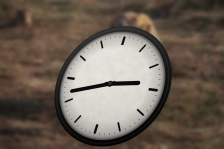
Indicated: **2:42**
